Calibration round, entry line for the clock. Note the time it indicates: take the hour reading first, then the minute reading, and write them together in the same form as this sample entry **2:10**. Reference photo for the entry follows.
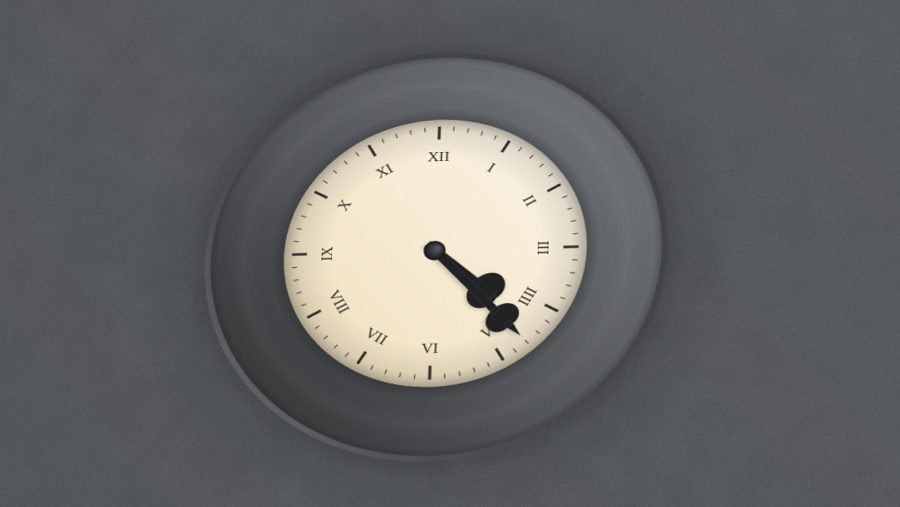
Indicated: **4:23**
